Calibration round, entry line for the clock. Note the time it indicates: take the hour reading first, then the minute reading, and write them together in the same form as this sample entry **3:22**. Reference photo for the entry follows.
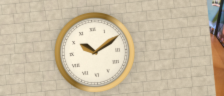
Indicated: **10:10**
